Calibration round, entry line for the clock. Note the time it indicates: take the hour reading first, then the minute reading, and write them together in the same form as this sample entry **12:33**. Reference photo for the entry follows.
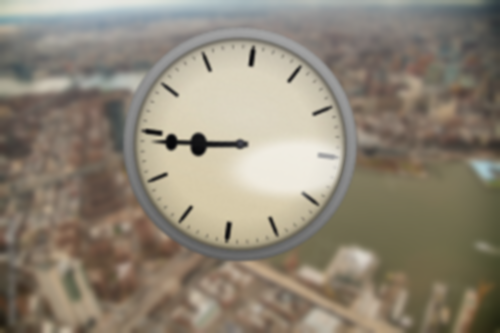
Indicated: **8:44**
